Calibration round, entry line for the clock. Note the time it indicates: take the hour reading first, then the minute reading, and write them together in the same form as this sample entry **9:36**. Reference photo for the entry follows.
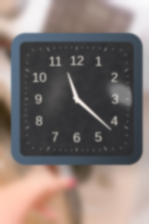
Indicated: **11:22**
